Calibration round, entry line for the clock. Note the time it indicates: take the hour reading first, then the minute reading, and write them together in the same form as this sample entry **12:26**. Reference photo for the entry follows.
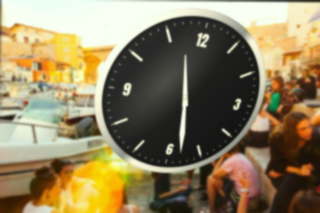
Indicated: **11:28**
